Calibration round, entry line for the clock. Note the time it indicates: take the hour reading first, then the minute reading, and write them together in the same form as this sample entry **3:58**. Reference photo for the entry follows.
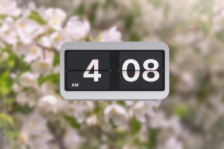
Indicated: **4:08**
